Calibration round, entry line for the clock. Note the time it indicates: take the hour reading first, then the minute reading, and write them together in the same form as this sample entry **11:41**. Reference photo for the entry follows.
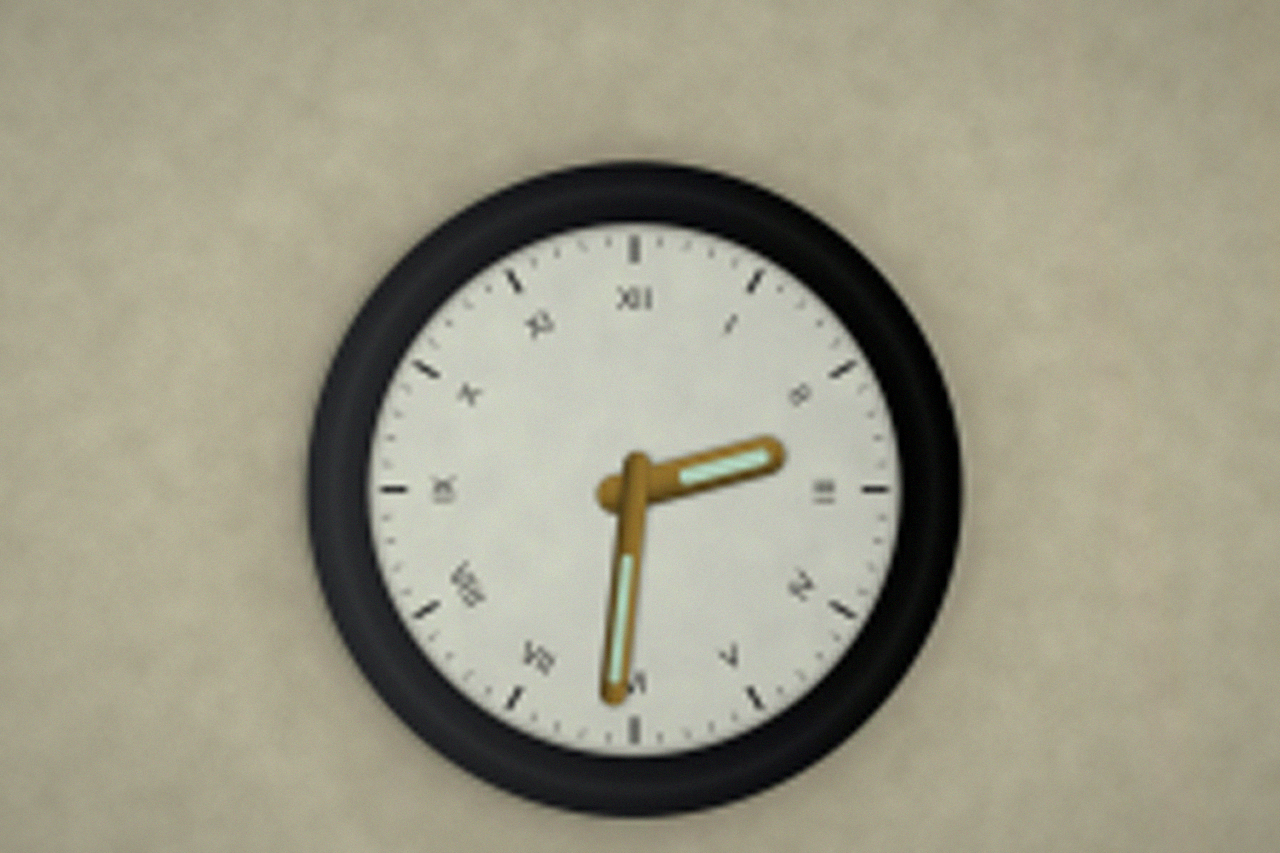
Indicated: **2:31**
